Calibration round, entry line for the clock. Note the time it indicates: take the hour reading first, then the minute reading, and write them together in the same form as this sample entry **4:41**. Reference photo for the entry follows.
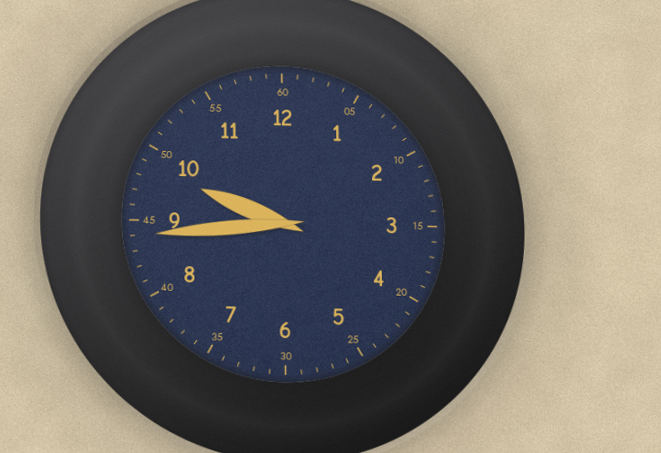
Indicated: **9:44**
